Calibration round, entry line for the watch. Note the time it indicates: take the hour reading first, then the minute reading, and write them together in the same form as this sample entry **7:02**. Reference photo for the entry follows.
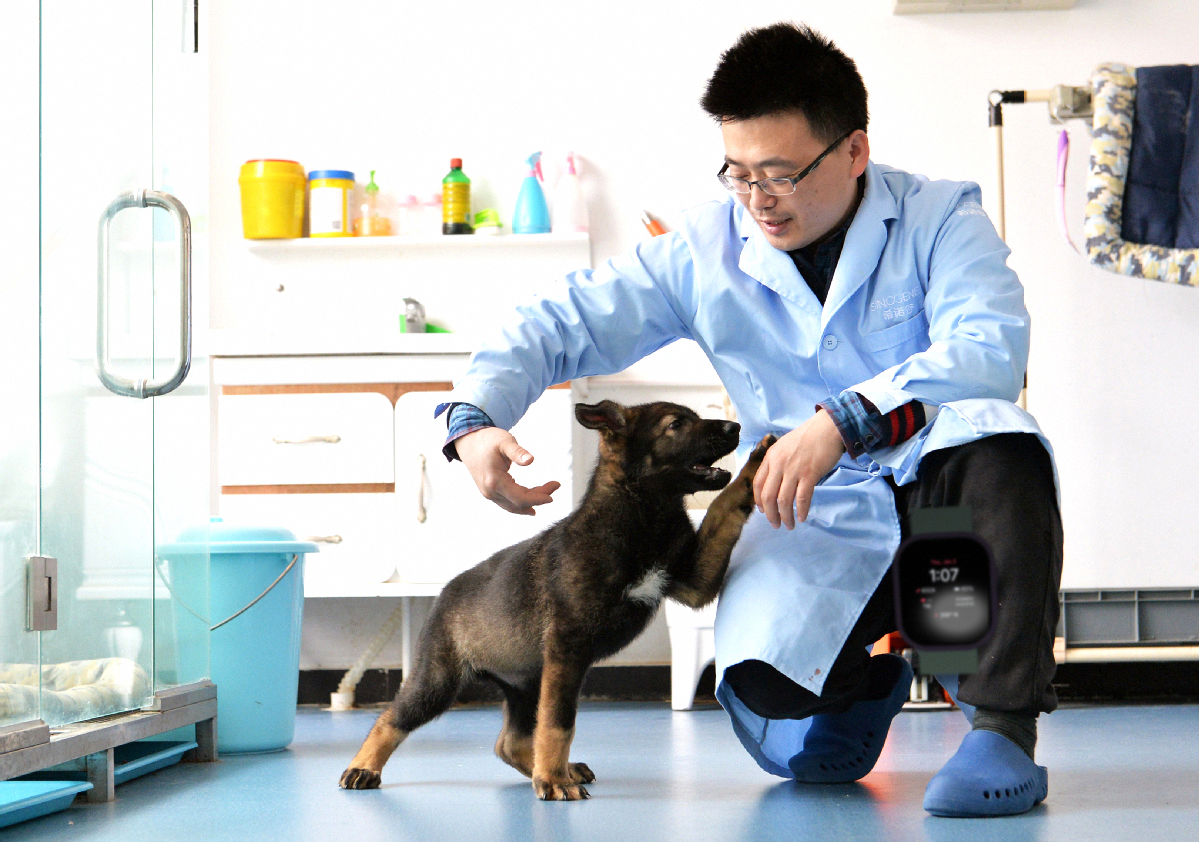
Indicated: **1:07**
